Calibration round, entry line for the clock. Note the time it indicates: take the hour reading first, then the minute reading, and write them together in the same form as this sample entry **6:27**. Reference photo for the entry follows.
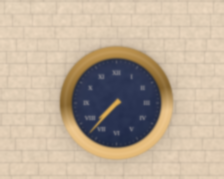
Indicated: **7:37**
